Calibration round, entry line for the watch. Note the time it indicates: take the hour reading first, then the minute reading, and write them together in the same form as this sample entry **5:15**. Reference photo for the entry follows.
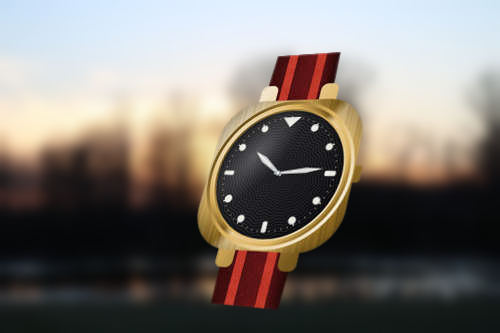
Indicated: **10:14**
